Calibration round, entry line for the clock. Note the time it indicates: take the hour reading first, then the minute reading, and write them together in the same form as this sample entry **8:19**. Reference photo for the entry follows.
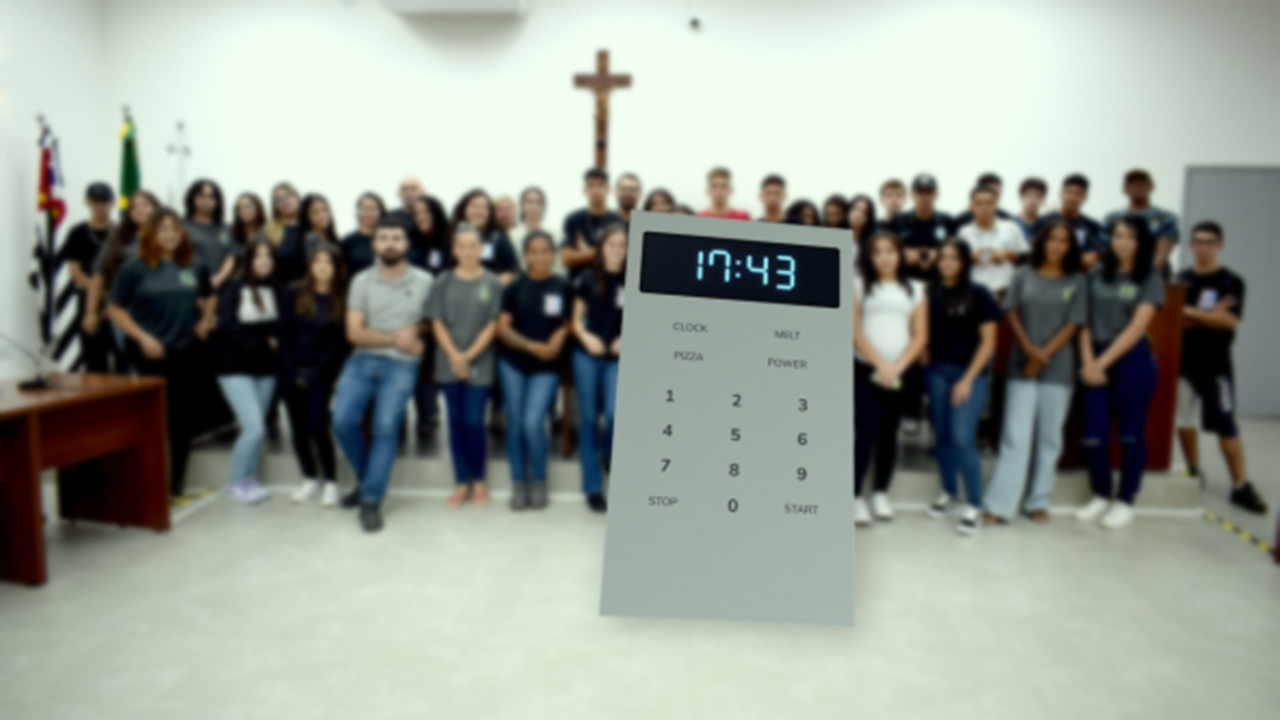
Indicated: **17:43**
